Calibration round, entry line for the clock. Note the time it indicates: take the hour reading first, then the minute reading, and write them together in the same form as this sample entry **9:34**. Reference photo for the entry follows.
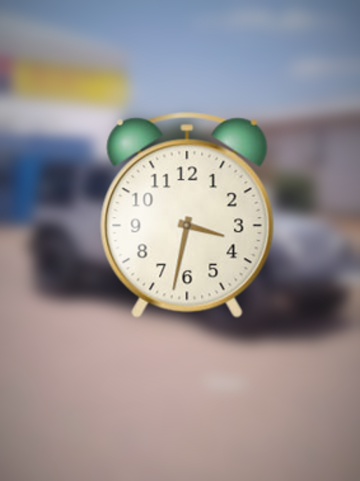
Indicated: **3:32**
